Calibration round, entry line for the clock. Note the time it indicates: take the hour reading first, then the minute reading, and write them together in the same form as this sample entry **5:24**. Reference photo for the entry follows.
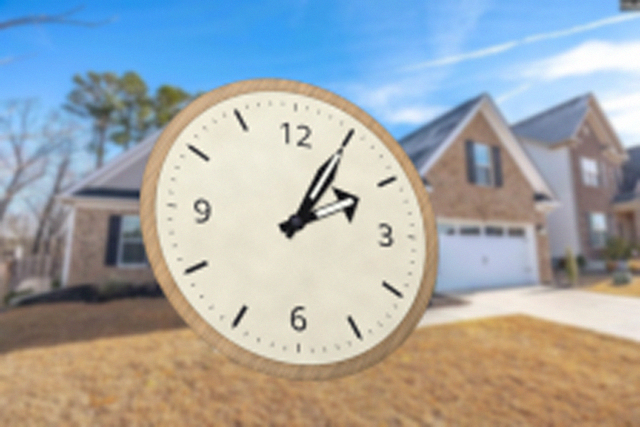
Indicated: **2:05**
